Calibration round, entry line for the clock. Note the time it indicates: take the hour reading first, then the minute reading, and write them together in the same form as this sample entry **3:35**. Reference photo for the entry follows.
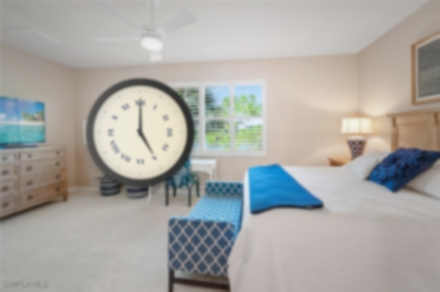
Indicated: **5:00**
